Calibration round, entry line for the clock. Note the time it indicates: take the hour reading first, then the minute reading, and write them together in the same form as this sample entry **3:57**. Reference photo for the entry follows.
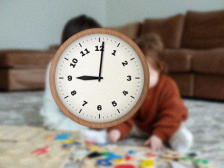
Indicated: **9:01**
